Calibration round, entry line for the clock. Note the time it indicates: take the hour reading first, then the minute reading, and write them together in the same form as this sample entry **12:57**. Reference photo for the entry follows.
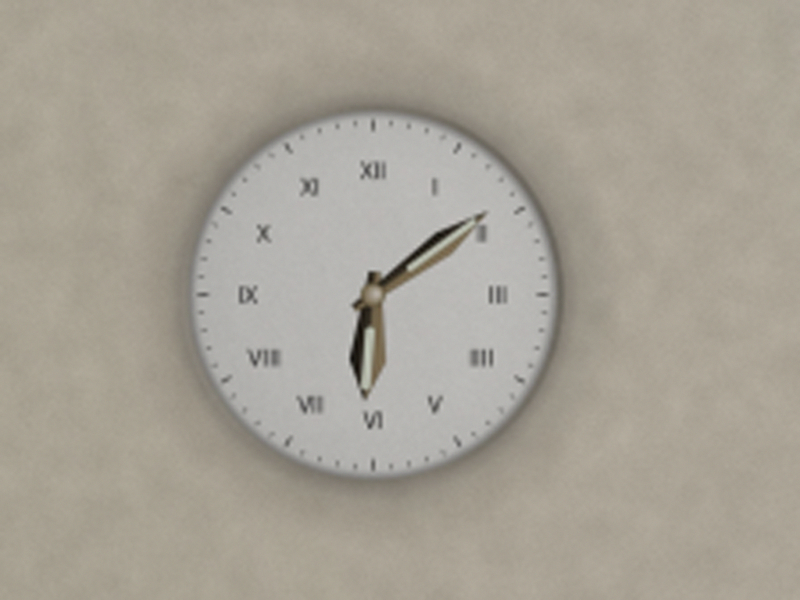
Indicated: **6:09**
